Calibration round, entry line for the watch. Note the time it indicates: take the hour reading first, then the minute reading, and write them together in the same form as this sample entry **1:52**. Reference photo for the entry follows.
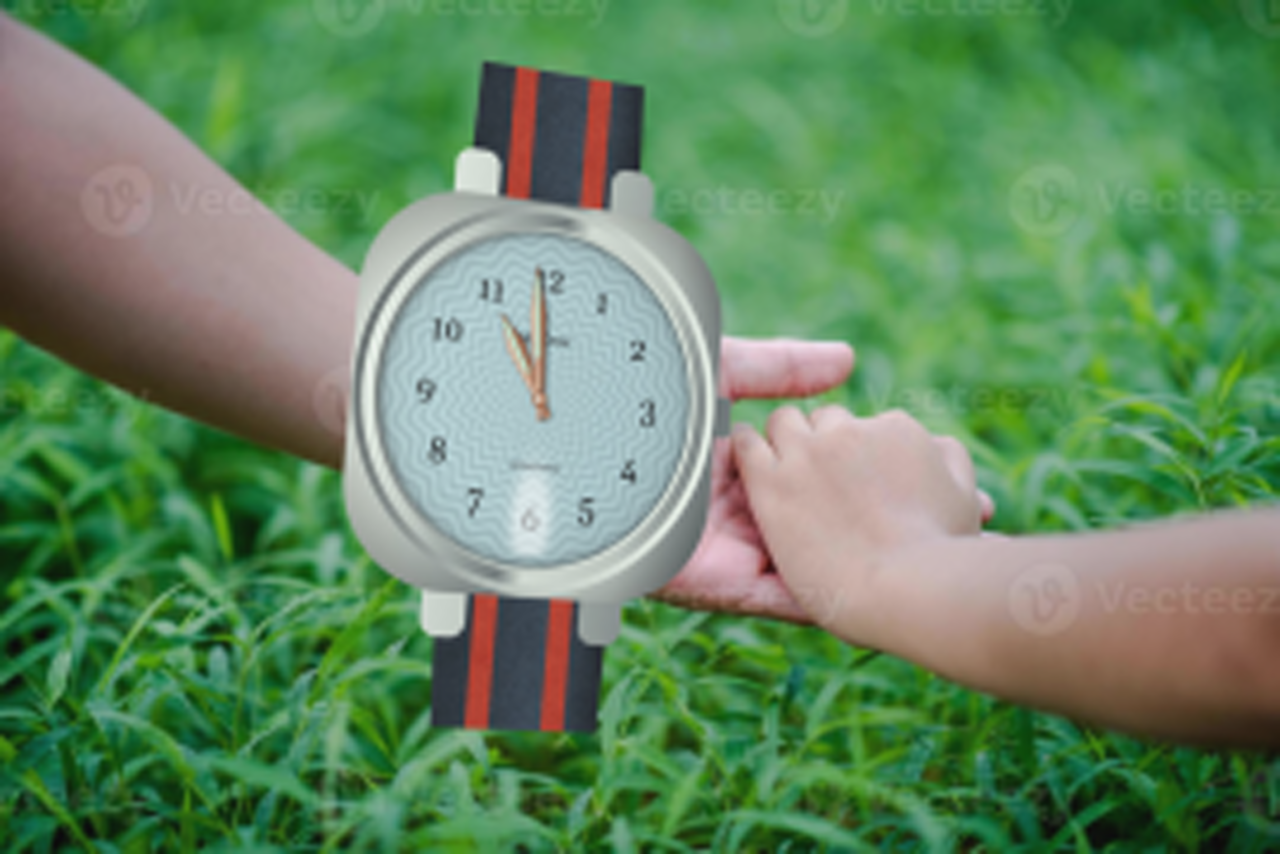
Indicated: **10:59**
